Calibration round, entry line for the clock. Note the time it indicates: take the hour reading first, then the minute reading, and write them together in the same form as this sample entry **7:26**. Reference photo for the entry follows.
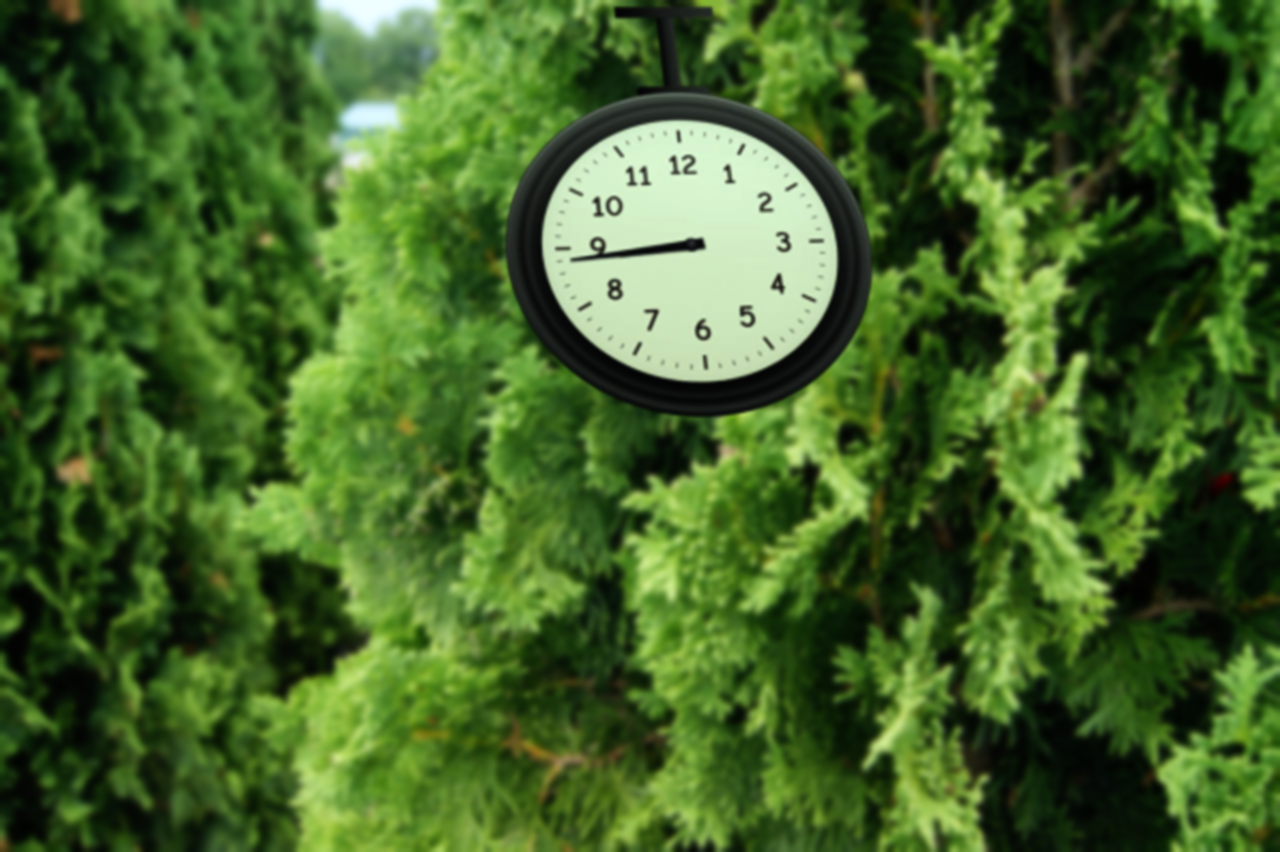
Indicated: **8:44**
